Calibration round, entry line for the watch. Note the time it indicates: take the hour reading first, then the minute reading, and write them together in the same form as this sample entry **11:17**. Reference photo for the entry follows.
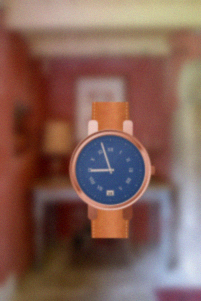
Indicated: **8:57**
